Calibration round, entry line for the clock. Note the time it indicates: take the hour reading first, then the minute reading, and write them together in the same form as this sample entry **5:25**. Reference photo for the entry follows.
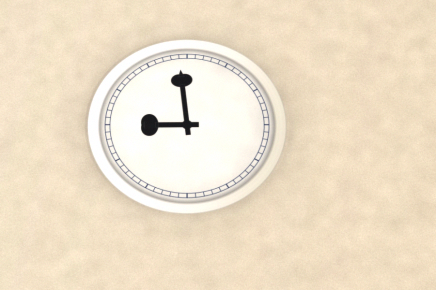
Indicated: **8:59**
